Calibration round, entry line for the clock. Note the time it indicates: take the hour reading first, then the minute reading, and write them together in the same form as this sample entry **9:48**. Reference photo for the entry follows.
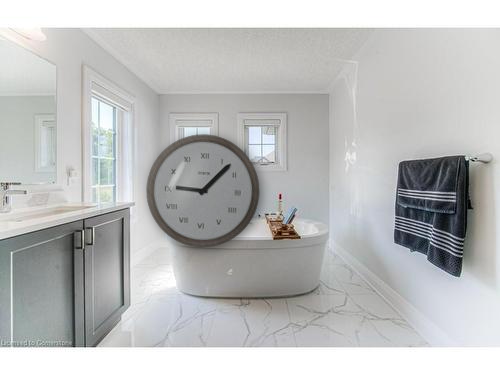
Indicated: **9:07**
